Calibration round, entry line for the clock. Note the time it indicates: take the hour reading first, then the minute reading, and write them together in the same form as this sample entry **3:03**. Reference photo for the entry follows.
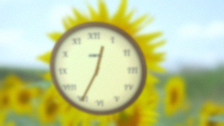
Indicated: **12:35**
